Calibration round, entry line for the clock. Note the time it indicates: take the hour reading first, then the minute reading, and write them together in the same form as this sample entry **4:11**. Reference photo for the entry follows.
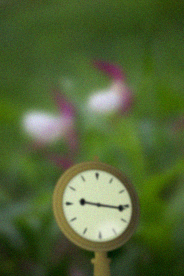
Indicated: **9:16**
